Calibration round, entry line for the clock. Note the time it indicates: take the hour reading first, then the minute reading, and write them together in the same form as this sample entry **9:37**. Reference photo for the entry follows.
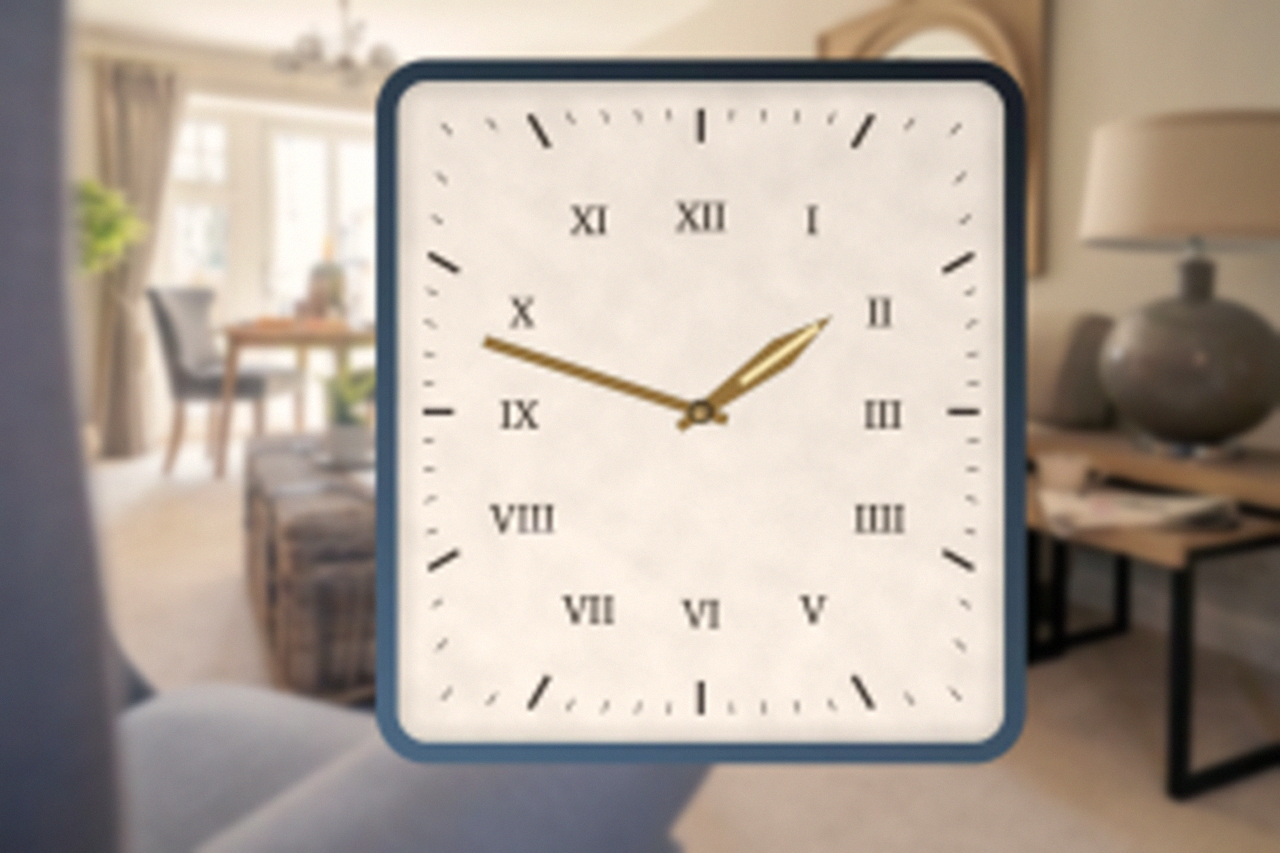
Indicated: **1:48**
